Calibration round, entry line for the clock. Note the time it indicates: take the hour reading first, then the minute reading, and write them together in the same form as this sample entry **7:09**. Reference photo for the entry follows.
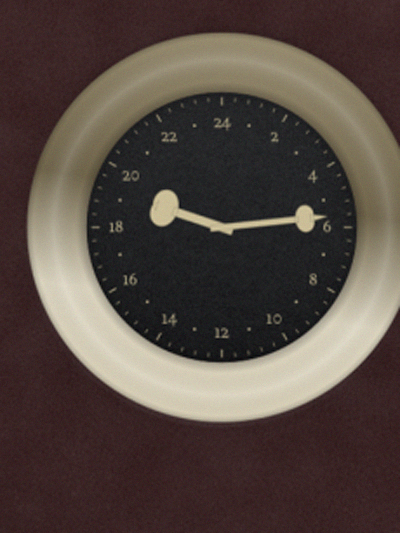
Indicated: **19:14**
